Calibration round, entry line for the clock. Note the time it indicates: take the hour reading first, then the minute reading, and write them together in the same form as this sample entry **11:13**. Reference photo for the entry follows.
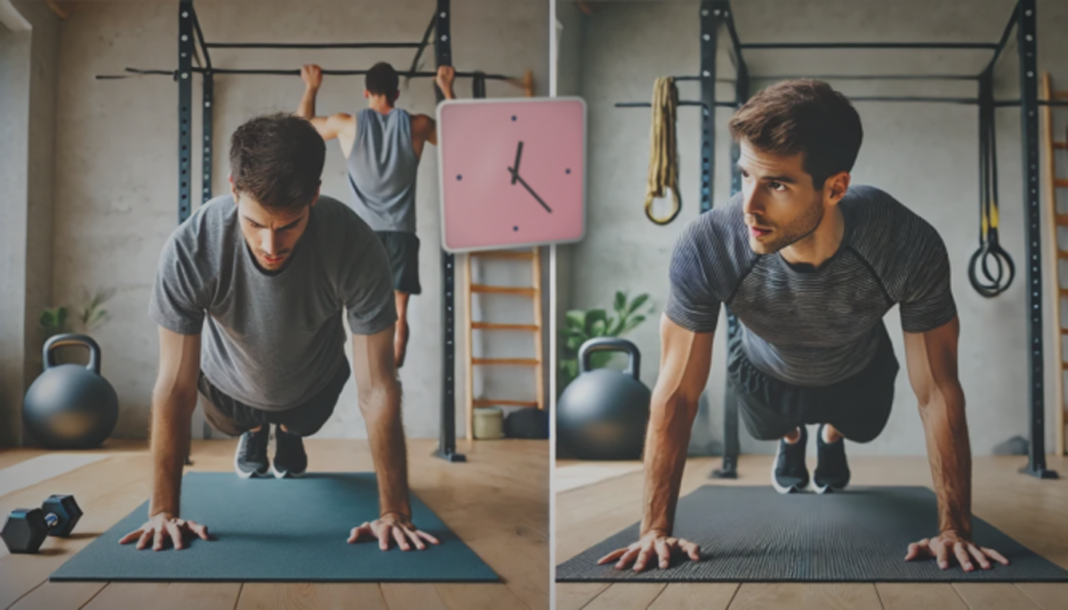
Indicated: **12:23**
